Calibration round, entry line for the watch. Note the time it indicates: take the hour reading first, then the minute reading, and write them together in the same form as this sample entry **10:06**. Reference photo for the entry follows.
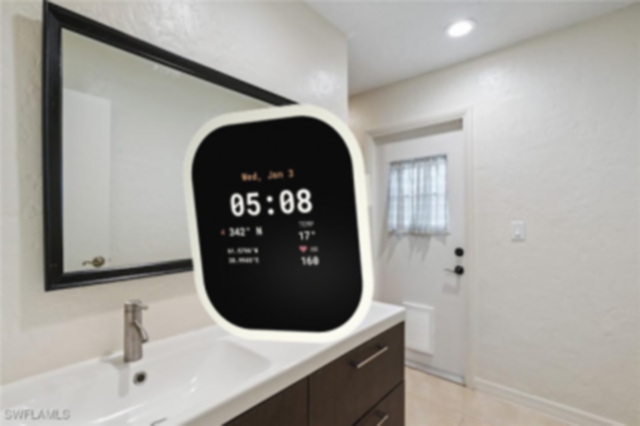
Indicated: **5:08**
